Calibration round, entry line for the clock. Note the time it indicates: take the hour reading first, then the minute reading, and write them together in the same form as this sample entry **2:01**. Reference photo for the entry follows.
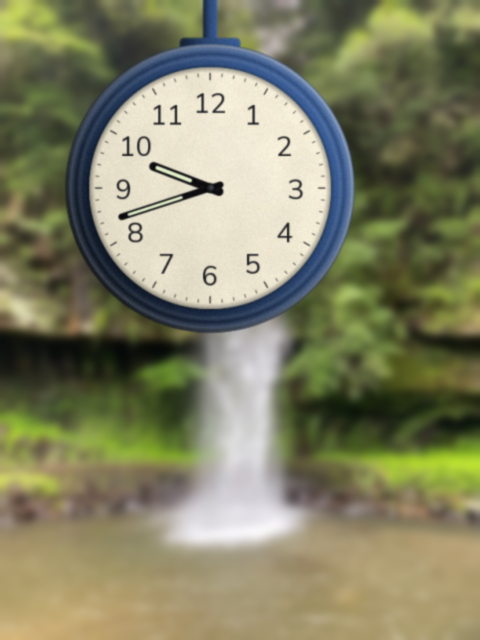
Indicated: **9:42**
